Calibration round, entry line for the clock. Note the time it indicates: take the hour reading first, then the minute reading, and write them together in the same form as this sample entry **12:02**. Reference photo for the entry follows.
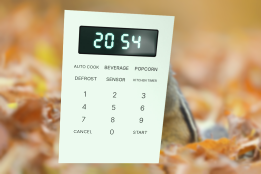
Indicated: **20:54**
